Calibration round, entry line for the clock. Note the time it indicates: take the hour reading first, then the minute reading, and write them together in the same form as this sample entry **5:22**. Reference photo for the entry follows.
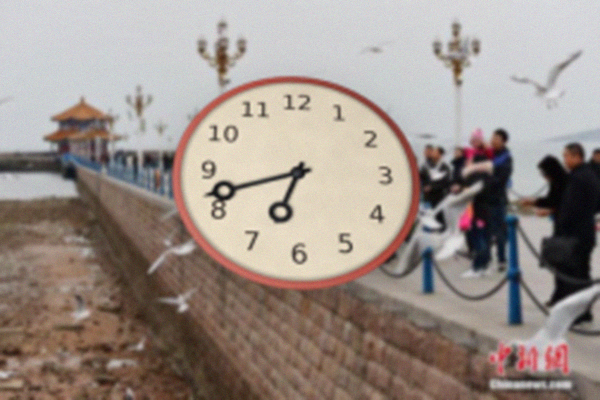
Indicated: **6:42**
